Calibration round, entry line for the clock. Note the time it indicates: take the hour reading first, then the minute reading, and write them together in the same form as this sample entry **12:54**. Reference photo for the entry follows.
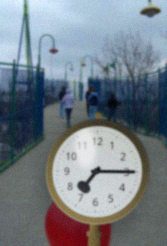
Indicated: **7:15**
